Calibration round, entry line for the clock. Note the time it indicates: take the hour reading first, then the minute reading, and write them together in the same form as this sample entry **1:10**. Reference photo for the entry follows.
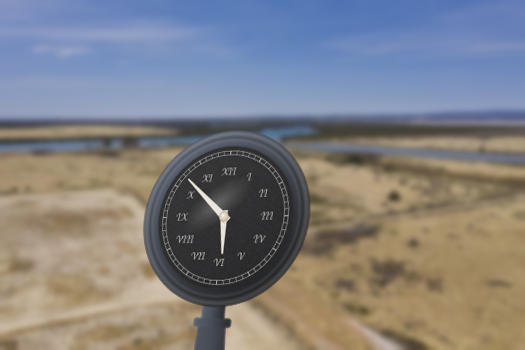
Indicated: **5:52**
